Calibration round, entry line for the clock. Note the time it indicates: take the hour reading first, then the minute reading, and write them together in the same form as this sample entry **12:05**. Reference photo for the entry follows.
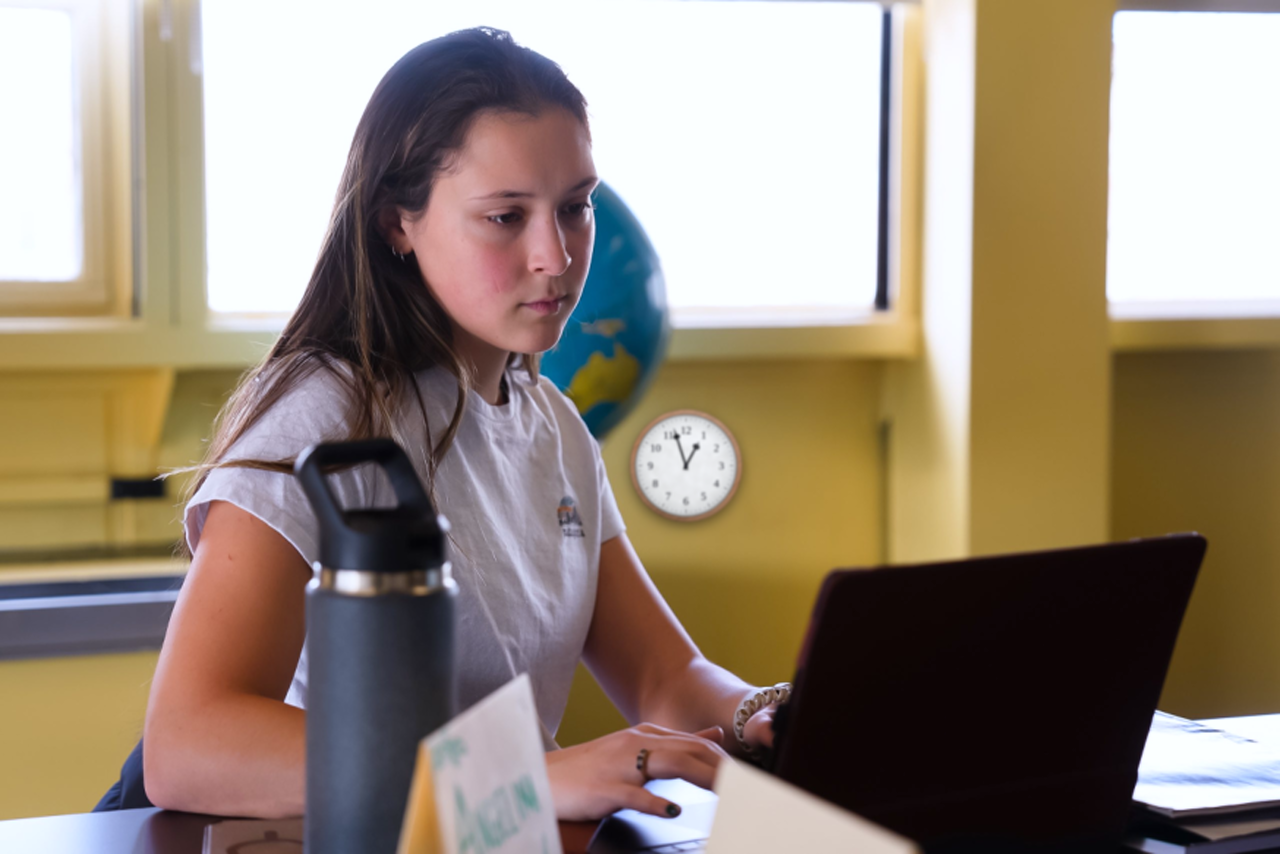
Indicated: **12:57**
